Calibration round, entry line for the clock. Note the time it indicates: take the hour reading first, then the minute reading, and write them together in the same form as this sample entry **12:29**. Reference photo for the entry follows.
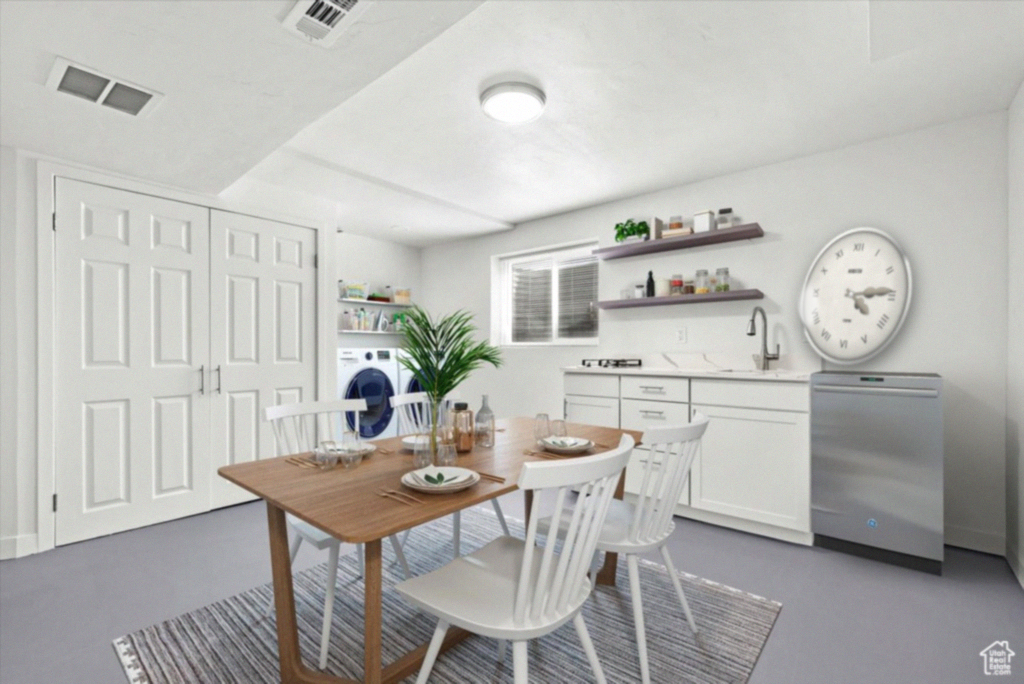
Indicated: **4:14**
